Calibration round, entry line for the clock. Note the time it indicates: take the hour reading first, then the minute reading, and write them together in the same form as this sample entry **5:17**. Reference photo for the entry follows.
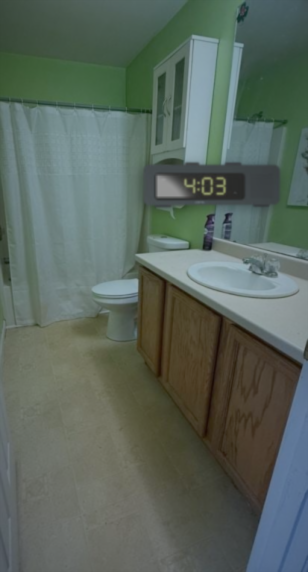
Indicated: **4:03**
